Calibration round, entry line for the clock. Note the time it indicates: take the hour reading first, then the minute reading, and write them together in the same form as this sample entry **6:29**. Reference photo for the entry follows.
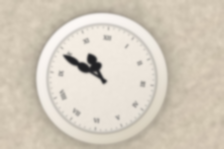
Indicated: **10:49**
